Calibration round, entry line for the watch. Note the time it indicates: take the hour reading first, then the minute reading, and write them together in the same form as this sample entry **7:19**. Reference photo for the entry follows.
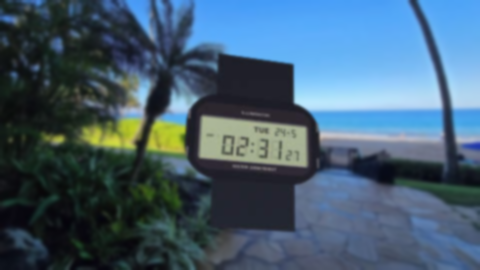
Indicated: **2:31**
